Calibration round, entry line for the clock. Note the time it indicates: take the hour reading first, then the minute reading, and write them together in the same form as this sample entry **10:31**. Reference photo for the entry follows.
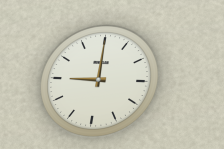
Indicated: **9:00**
